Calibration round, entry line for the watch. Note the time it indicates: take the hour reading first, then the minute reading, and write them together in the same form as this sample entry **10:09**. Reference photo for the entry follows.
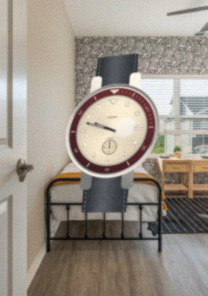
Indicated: **9:48**
